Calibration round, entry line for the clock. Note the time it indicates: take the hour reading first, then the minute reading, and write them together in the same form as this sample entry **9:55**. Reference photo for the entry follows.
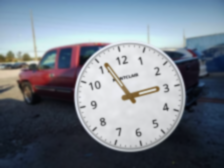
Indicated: **2:56**
